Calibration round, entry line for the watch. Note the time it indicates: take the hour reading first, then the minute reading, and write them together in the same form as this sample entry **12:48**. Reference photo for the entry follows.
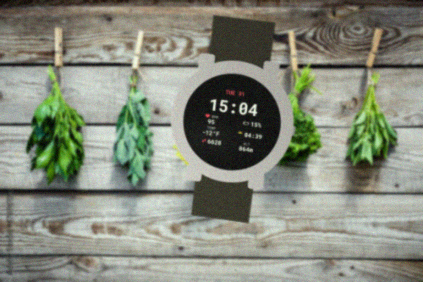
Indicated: **15:04**
